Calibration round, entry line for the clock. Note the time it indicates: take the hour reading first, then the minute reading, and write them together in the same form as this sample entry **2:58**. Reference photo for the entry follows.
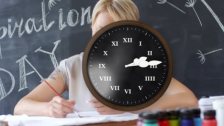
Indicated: **2:14**
